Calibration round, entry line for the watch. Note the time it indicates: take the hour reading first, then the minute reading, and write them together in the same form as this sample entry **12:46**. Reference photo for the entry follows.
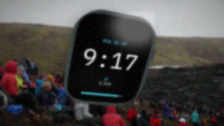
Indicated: **9:17**
